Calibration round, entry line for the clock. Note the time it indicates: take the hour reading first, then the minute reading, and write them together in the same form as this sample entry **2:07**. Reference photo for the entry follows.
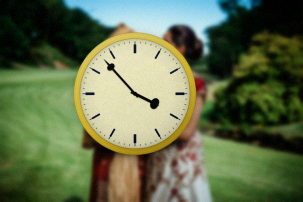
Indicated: **3:53**
